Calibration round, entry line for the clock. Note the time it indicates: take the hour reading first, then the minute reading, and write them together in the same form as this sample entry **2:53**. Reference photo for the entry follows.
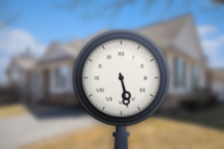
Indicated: **5:28**
